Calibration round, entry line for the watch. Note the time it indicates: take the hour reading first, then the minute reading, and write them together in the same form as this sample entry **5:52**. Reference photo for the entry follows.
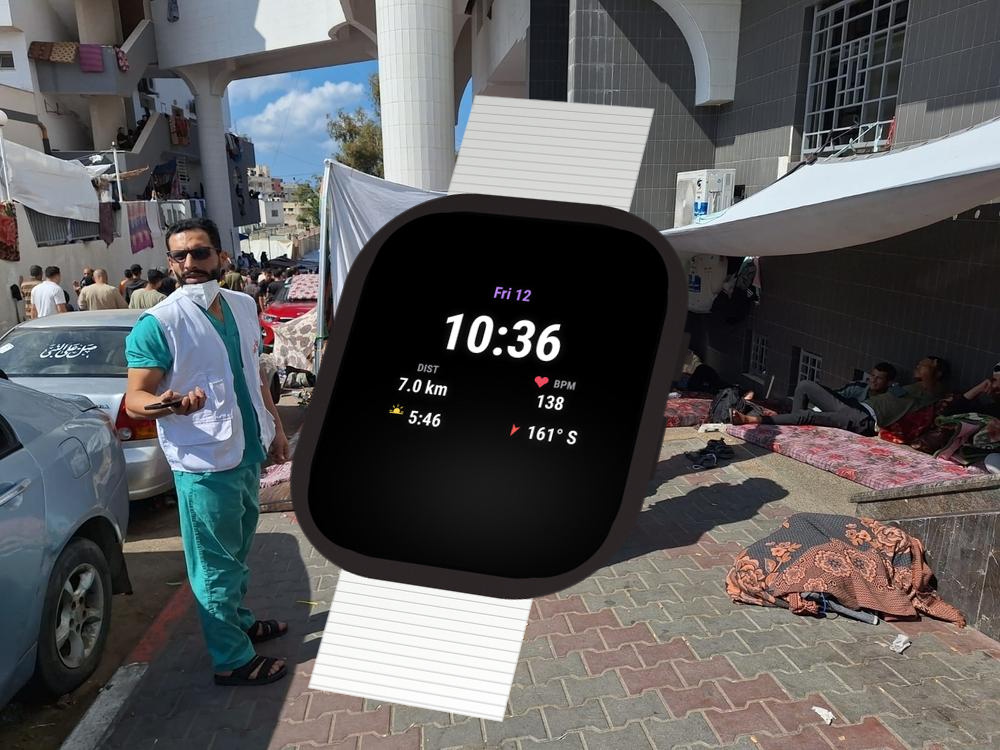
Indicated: **10:36**
